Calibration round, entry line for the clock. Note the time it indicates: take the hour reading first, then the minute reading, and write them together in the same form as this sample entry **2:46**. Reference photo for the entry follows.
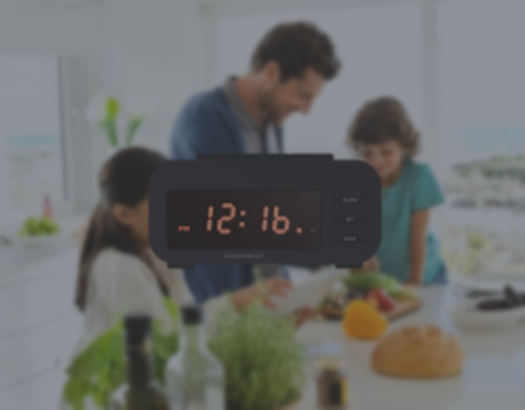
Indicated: **12:16**
